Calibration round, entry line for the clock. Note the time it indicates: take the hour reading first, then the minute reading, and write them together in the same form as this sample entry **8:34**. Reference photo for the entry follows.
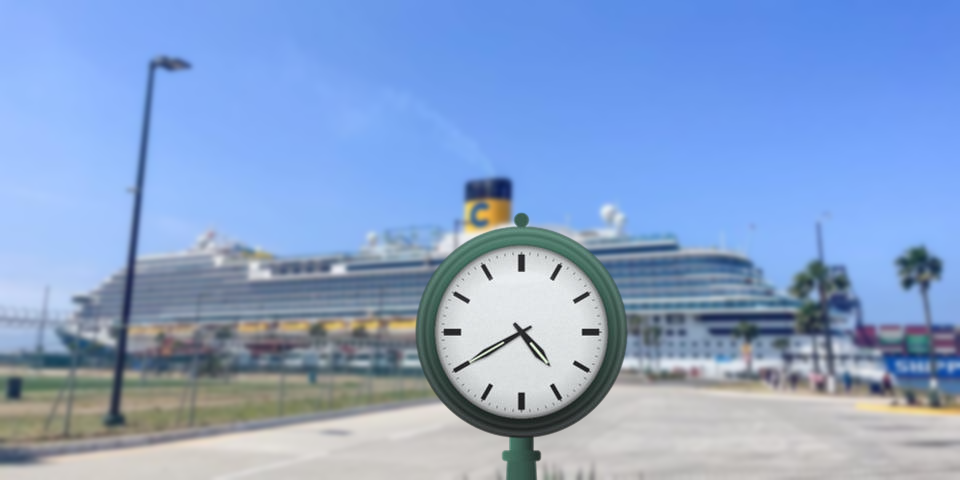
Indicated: **4:40**
